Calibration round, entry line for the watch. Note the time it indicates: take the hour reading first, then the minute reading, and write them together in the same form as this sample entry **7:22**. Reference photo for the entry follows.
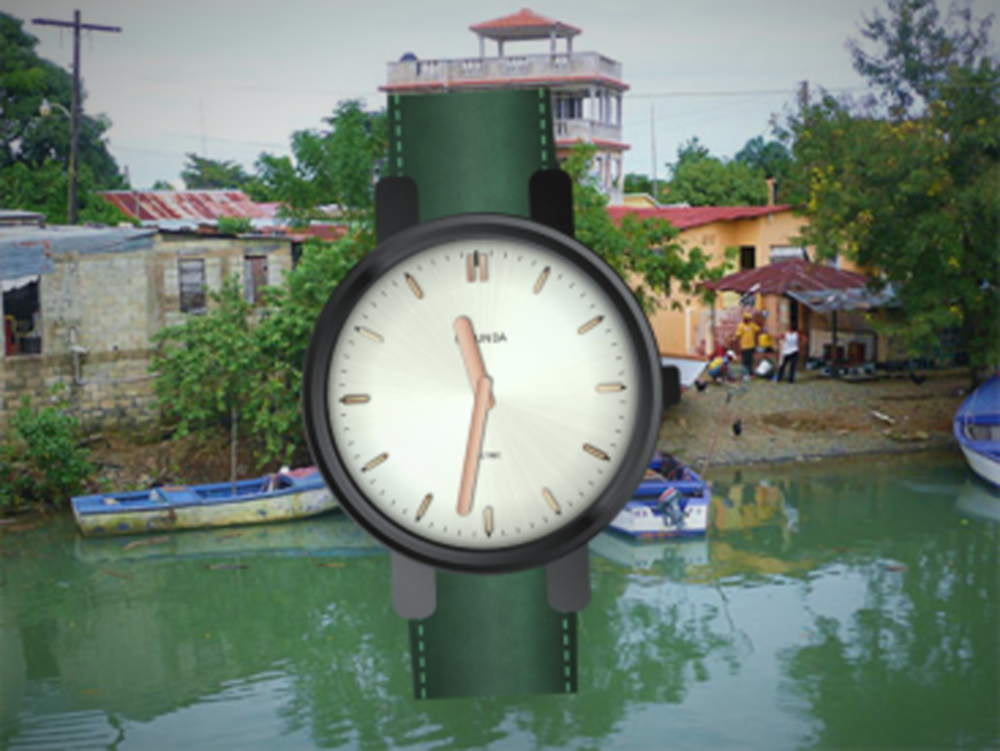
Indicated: **11:32**
